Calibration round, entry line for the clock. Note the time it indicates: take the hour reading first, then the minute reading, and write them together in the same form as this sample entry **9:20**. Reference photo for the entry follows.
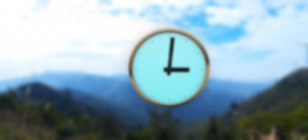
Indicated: **3:01**
